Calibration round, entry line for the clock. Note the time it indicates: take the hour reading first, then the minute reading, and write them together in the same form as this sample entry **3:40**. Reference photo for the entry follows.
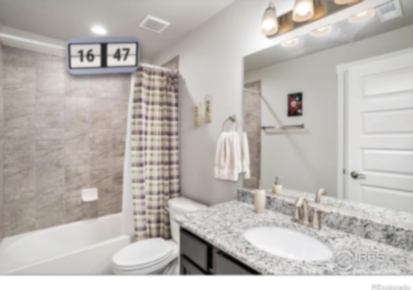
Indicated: **16:47**
